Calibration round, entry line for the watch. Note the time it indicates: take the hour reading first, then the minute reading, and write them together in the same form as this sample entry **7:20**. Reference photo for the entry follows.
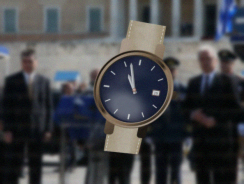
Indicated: **10:57**
